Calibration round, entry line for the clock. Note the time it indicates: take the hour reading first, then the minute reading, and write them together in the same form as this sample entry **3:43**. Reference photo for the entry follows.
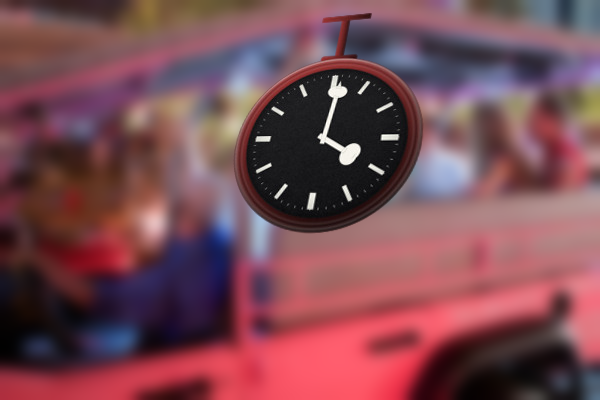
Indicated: **4:01**
